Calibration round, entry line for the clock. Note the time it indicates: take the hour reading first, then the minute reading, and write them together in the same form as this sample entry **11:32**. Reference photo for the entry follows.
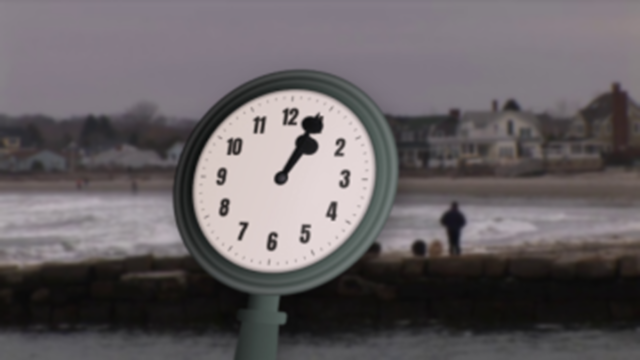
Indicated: **1:04**
